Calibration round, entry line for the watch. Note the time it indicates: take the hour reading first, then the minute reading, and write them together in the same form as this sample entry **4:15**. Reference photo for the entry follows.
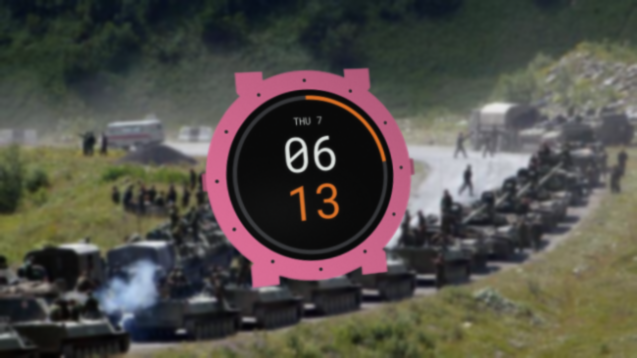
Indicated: **6:13**
